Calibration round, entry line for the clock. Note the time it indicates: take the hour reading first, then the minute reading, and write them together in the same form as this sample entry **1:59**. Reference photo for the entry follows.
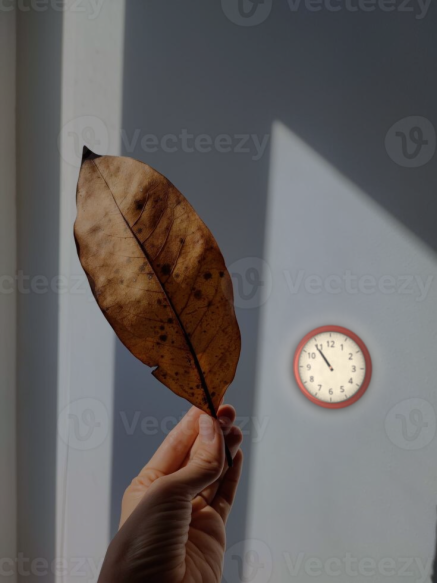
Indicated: **10:54**
